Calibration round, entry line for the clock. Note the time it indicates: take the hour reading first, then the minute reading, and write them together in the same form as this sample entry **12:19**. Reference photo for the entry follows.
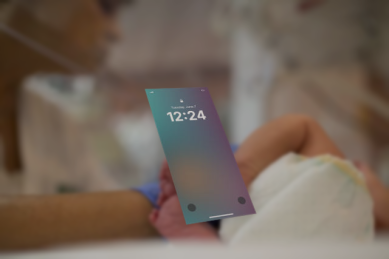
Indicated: **12:24**
